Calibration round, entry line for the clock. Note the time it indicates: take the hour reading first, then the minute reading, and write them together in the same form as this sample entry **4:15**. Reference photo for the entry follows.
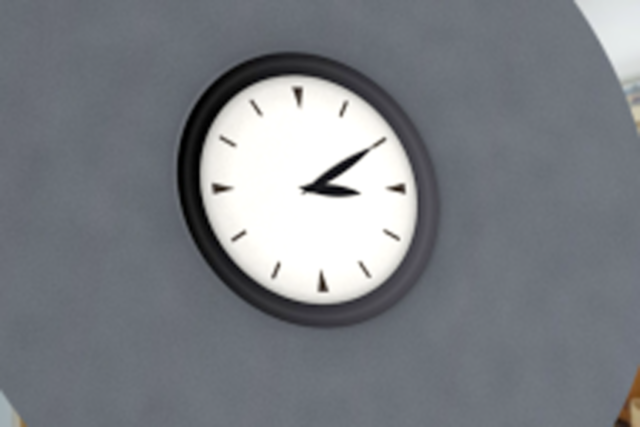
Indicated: **3:10**
